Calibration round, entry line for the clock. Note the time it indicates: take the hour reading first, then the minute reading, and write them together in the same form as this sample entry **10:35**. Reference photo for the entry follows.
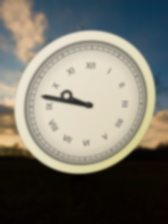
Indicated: **9:47**
